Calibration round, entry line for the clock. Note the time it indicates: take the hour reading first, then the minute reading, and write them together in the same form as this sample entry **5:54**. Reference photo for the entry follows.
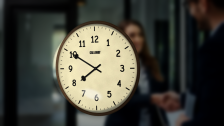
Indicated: **7:50**
